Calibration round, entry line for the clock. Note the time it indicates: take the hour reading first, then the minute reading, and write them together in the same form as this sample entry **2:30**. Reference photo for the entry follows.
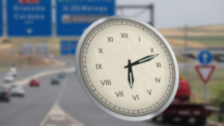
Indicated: **6:12**
